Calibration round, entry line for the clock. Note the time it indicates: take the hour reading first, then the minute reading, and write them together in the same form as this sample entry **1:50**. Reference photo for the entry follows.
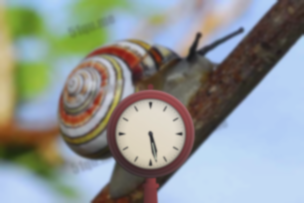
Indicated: **5:28**
